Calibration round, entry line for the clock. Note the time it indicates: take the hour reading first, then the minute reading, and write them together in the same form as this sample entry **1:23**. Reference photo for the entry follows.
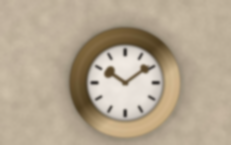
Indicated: **10:09**
